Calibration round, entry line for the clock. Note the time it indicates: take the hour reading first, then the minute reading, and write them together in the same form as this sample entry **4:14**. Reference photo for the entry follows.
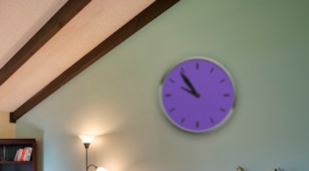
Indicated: **9:54**
